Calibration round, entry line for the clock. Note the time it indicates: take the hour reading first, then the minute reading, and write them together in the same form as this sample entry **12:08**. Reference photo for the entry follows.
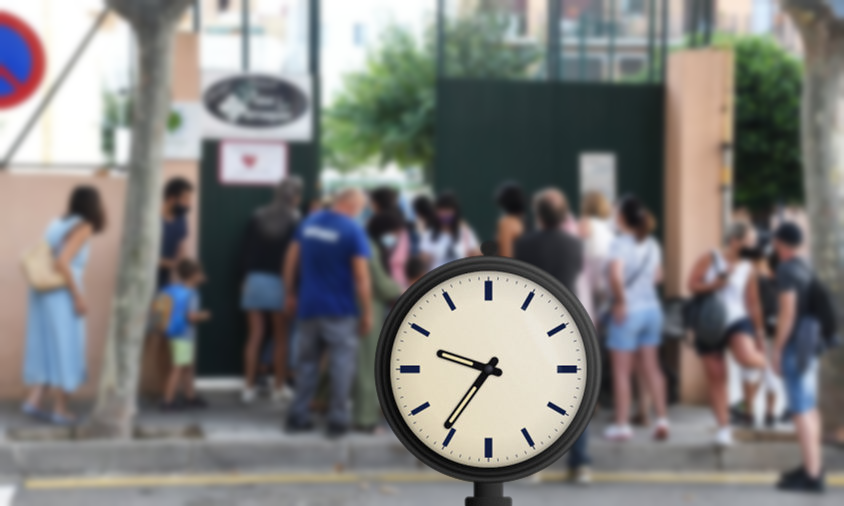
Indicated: **9:36**
